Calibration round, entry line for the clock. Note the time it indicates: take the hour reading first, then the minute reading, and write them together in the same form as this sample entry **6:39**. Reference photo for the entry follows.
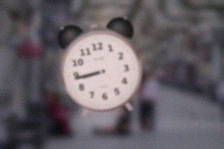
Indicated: **8:44**
